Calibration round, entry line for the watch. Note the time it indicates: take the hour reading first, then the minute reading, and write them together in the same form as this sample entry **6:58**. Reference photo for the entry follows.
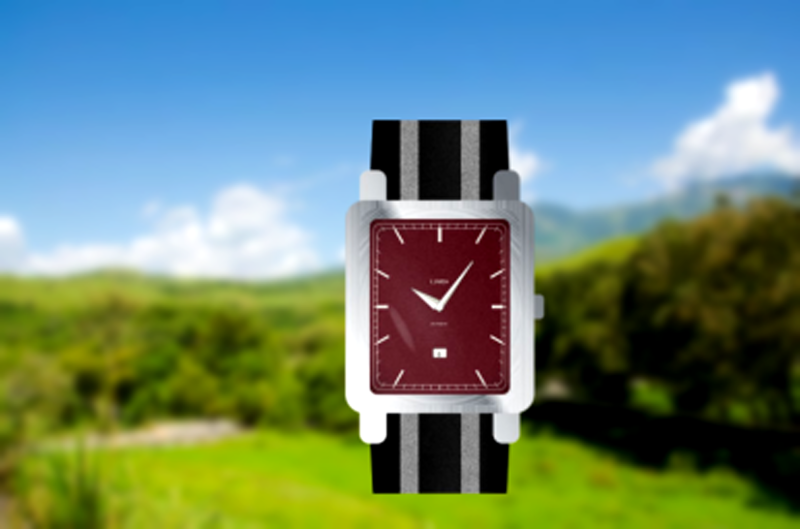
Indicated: **10:06**
